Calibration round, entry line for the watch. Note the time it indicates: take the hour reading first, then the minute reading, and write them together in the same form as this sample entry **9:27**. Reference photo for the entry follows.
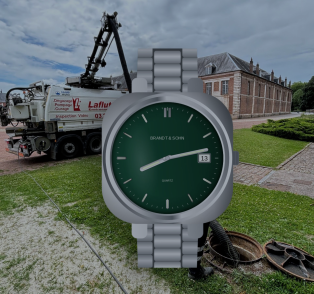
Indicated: **8:13**
